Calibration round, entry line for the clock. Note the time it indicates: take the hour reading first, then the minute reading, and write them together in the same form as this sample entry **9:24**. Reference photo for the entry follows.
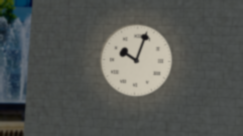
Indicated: **10:03**
